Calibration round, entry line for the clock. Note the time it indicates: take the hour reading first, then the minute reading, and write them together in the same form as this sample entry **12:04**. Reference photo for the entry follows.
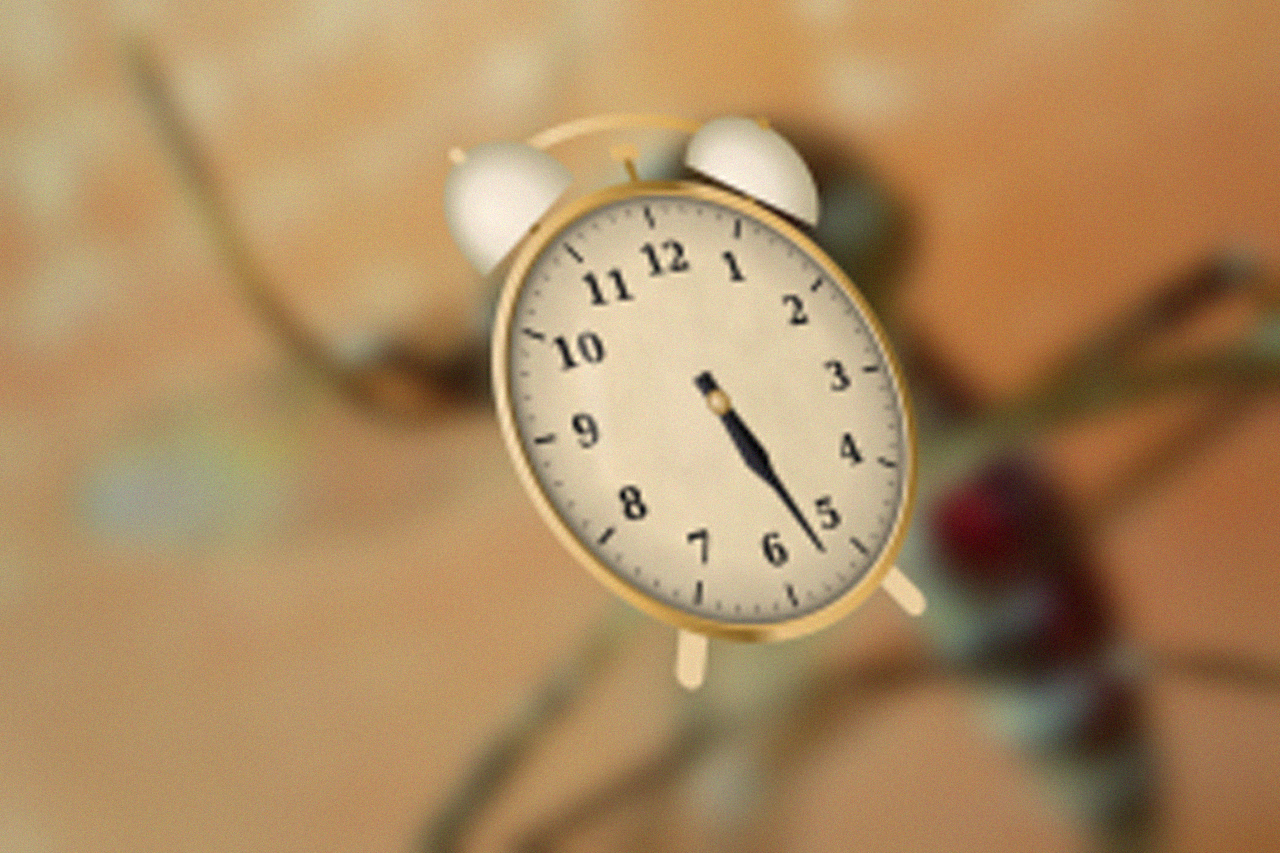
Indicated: **5:27**
